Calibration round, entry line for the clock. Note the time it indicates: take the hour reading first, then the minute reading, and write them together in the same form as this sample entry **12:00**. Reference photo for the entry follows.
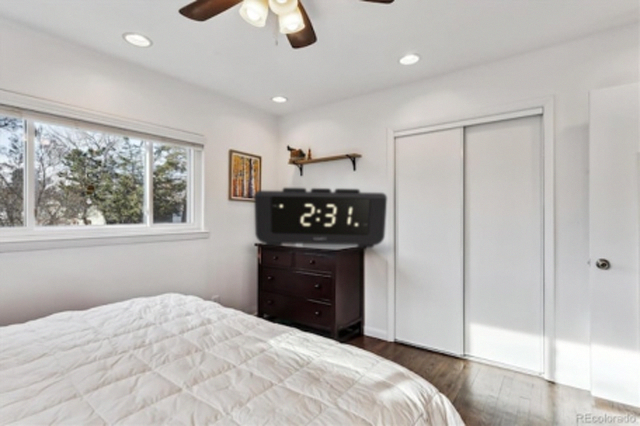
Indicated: **2:31**
